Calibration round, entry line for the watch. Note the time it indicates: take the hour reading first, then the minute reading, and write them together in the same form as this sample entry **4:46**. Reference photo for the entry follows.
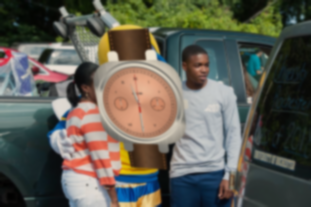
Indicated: **11:30**
